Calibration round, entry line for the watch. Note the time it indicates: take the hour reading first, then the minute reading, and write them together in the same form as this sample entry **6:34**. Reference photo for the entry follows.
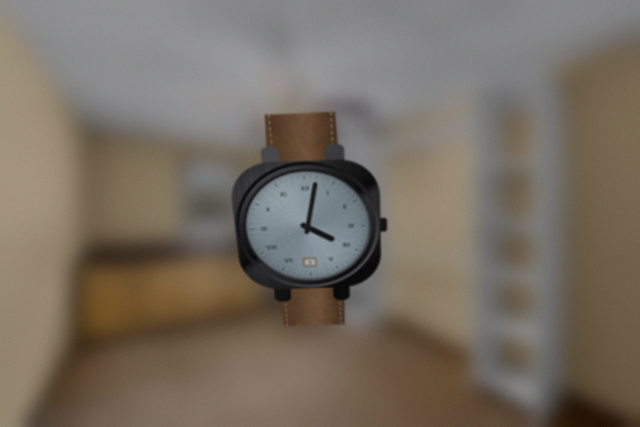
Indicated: **4:02**
